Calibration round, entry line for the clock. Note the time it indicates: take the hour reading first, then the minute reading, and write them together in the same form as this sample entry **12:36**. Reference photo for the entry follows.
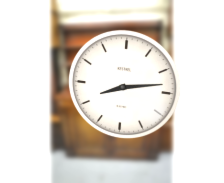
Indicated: **8:13**
